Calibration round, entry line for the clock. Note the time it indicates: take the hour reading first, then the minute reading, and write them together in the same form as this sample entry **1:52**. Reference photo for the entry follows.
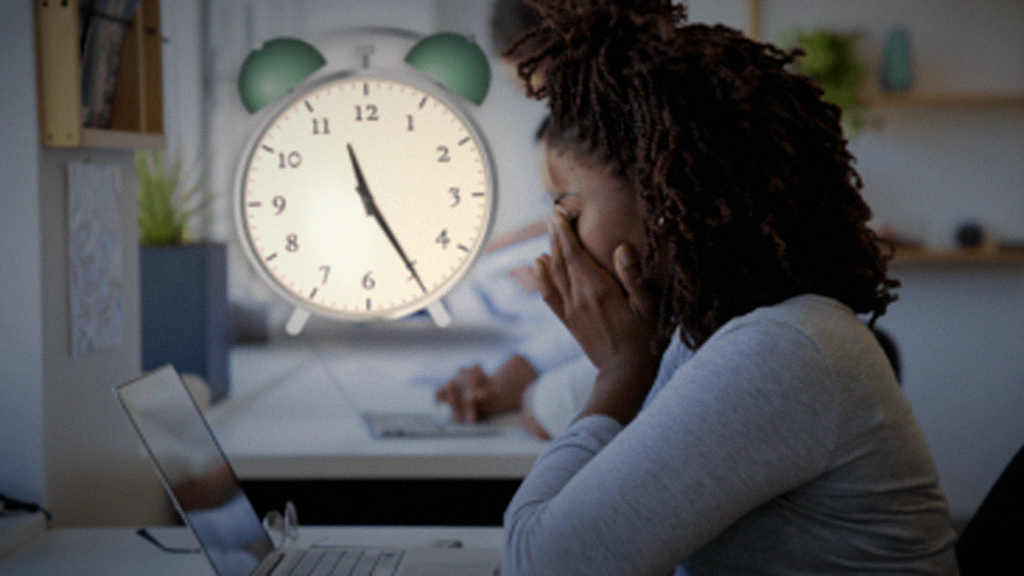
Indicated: **11:25**
